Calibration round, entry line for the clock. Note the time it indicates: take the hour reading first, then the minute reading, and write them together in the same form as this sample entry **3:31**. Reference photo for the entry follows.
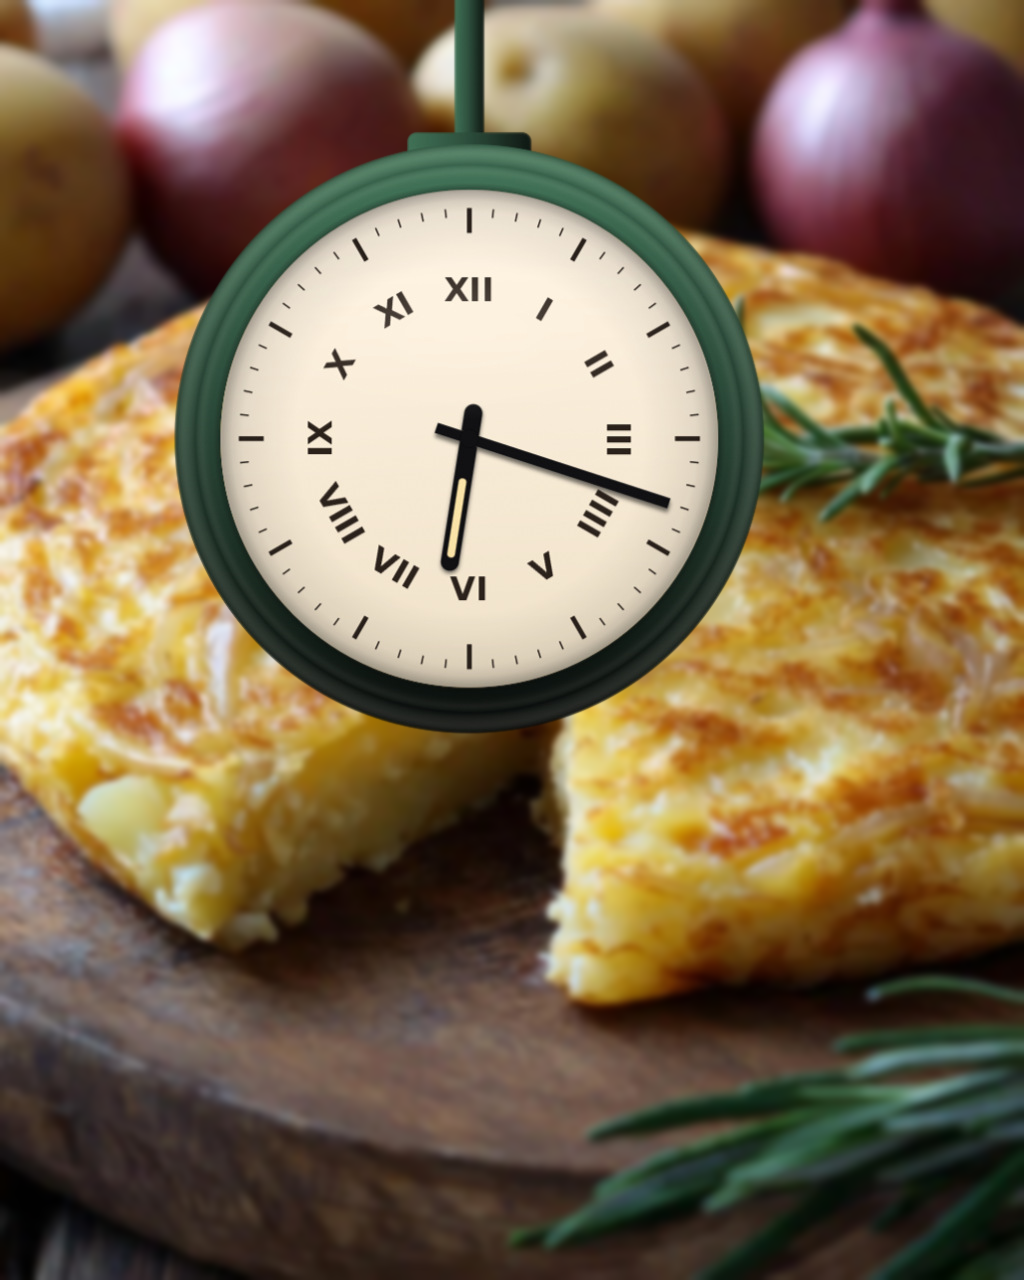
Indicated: **6:18**
